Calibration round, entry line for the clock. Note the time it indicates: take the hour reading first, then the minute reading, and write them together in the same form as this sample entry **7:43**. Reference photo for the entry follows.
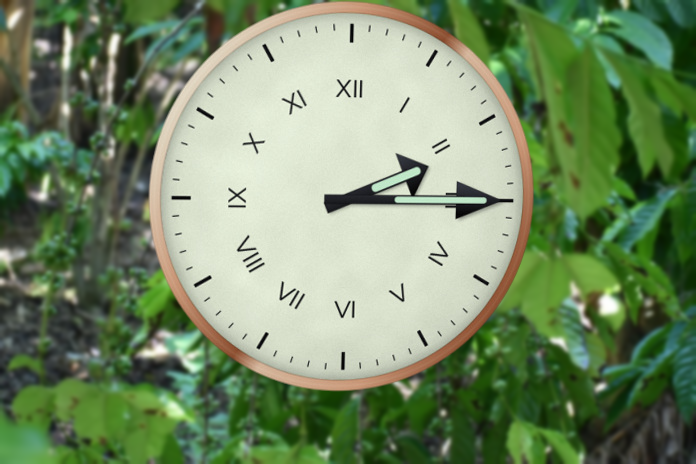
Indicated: **2:15**
